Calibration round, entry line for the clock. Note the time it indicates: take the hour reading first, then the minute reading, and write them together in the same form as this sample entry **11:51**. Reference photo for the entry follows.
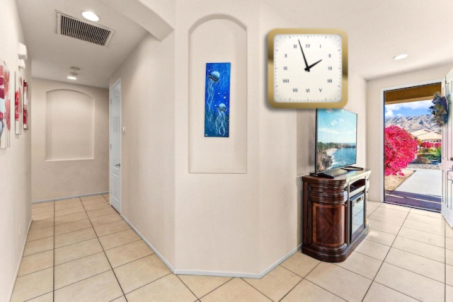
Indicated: **1:57**
